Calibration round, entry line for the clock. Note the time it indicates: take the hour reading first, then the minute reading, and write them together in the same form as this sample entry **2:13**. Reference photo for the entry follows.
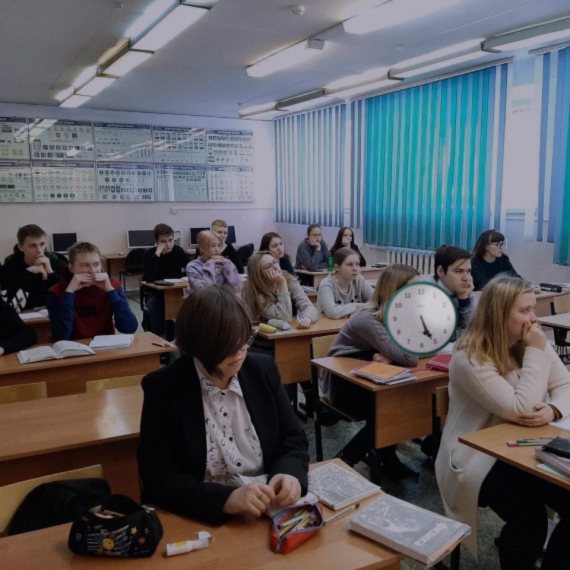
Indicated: **5:26**
